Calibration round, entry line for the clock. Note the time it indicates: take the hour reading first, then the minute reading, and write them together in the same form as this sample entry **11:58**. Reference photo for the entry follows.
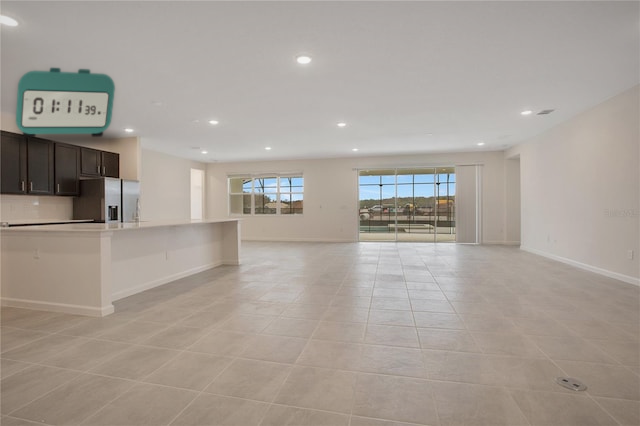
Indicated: **1:11**
